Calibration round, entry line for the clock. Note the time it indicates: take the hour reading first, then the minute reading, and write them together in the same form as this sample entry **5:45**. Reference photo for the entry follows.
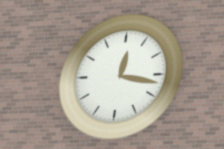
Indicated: **12:17**
